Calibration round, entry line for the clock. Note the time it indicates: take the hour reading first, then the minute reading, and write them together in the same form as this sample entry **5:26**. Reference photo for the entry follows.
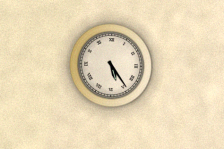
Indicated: **5:24**
